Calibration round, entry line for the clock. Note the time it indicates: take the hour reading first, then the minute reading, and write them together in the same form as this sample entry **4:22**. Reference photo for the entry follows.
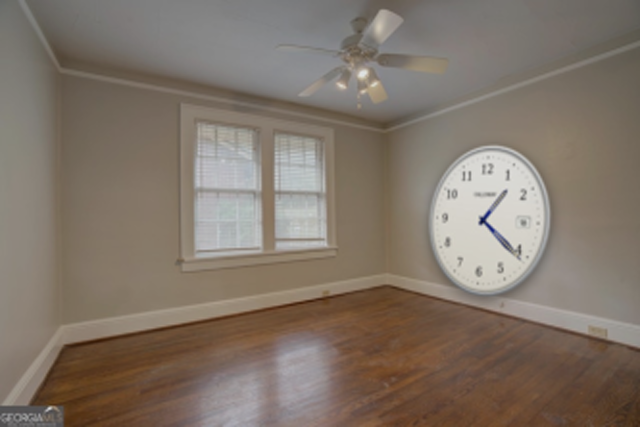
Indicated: **1:21**
